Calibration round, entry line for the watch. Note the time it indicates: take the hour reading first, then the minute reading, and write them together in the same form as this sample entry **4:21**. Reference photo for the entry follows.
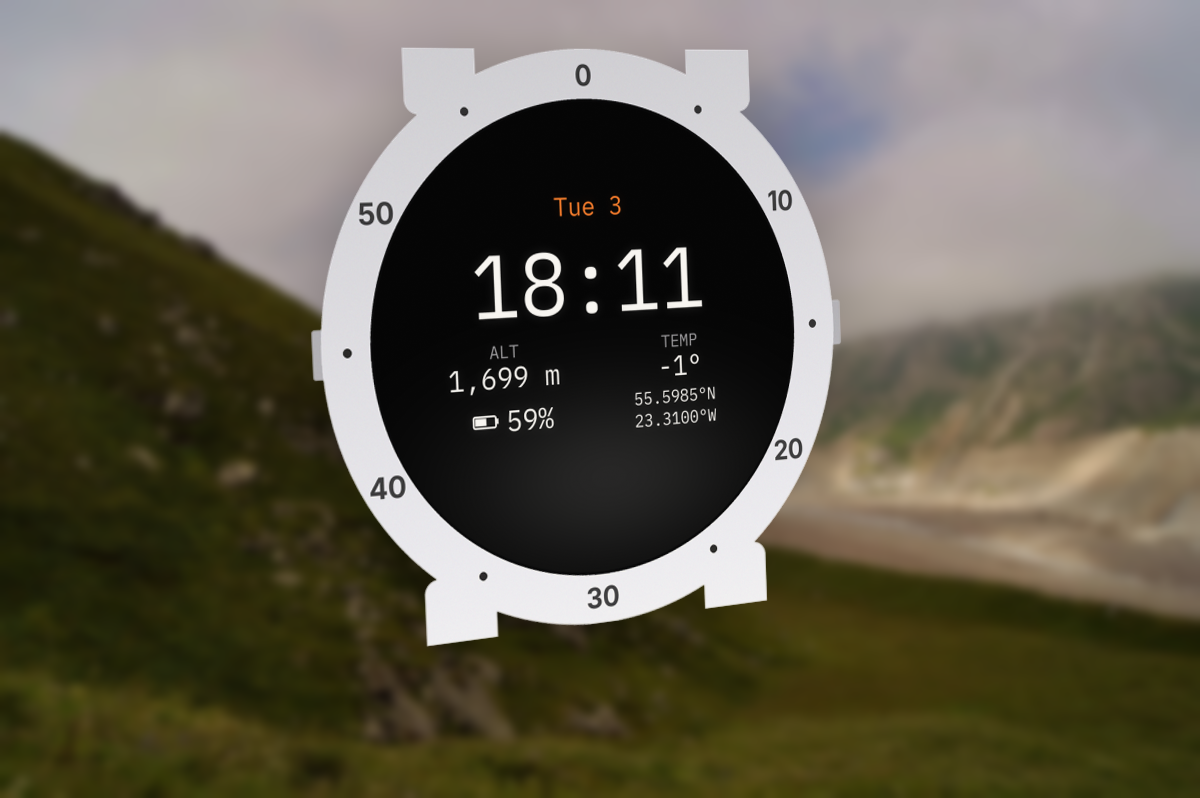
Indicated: **18:11**
